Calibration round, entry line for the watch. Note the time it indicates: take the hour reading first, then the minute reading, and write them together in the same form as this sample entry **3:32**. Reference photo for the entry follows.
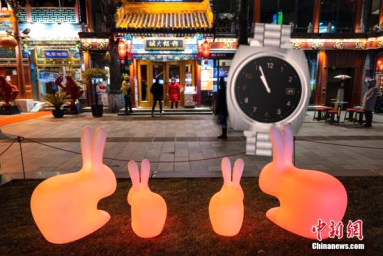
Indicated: **10:56**
